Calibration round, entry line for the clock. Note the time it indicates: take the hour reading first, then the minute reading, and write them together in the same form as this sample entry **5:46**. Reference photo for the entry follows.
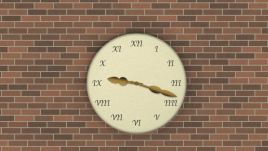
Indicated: **9:18**
